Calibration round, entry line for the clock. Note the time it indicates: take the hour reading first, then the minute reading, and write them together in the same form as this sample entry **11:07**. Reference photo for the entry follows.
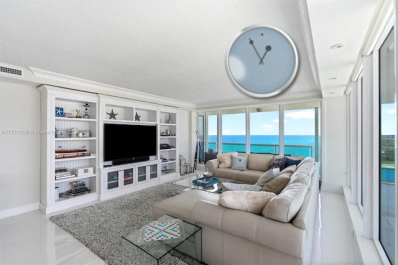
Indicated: **12:55**
